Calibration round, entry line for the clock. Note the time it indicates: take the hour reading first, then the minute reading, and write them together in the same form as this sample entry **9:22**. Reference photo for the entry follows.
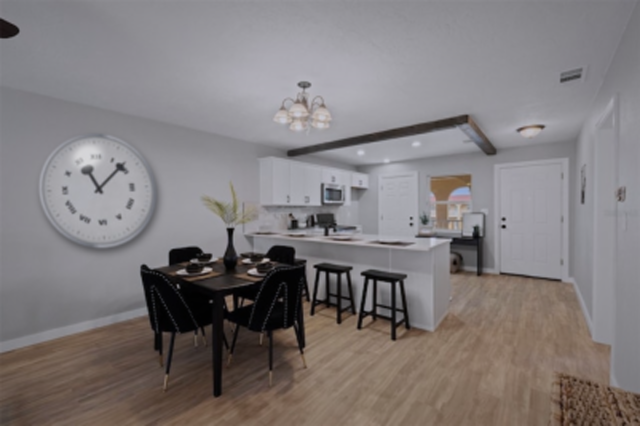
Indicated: **11:08**
